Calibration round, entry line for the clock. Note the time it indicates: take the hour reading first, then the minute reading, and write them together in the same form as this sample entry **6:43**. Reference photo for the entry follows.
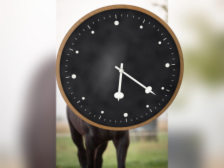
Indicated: **6:22**
